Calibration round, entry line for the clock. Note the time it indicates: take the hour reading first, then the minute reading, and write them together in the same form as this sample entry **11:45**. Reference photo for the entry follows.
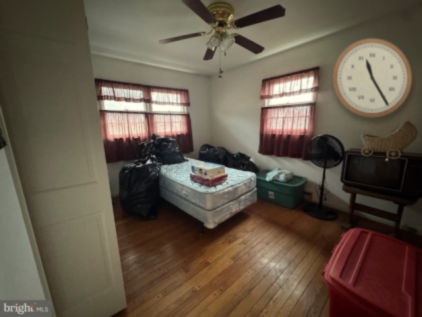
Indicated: **11:25**
